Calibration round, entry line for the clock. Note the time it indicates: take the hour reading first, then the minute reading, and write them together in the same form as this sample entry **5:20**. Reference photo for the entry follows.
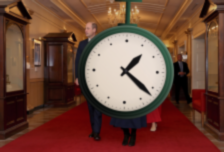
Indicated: **1:22**
